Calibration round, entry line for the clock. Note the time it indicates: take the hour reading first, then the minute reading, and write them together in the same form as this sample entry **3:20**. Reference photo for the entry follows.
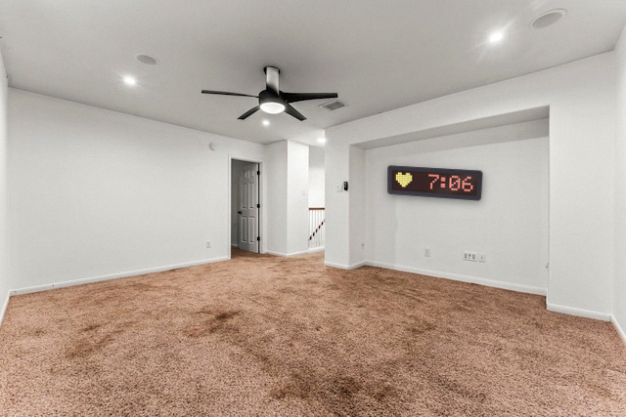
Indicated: **7:06**
